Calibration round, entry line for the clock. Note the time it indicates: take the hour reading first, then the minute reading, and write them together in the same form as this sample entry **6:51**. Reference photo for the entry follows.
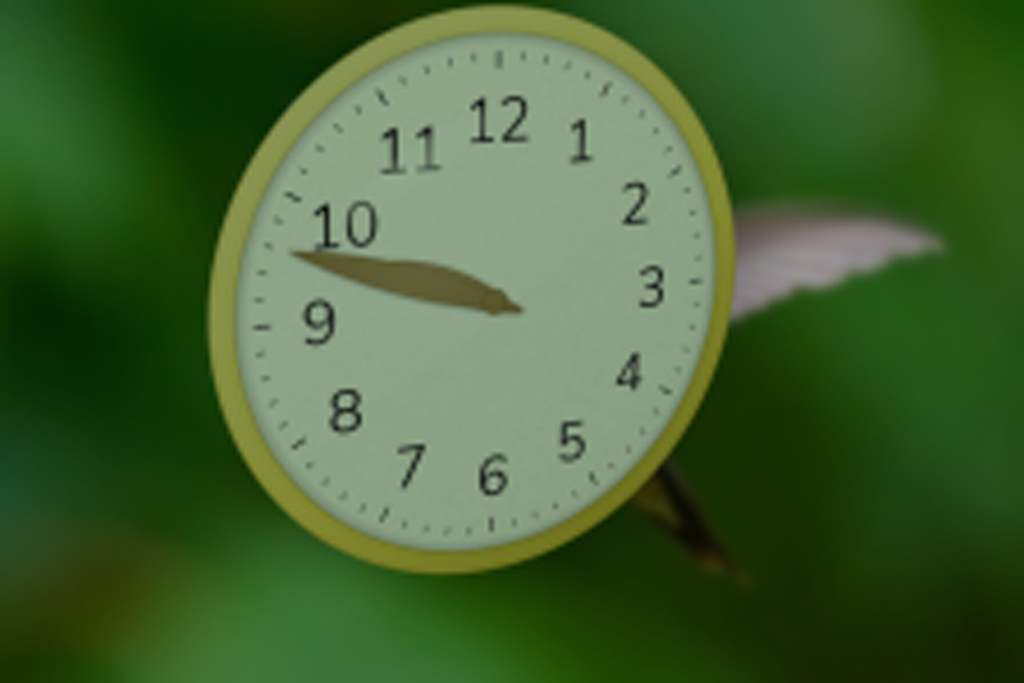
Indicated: **9:48**
